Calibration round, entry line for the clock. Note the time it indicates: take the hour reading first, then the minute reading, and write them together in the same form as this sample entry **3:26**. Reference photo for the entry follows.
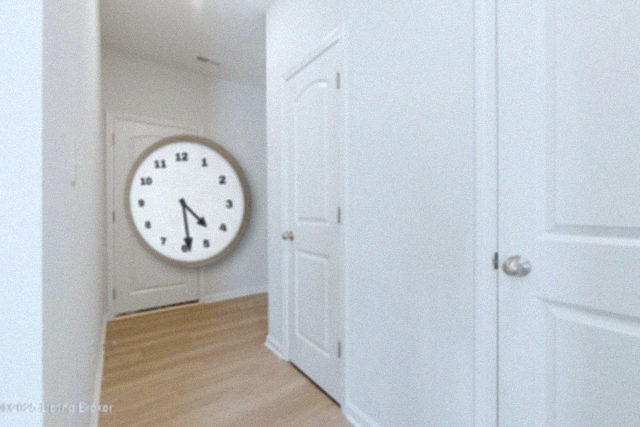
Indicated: **4:29**
